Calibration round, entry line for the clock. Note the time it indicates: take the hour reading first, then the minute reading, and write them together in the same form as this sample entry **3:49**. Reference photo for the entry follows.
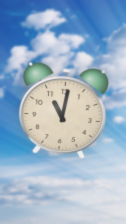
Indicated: **11:01**
